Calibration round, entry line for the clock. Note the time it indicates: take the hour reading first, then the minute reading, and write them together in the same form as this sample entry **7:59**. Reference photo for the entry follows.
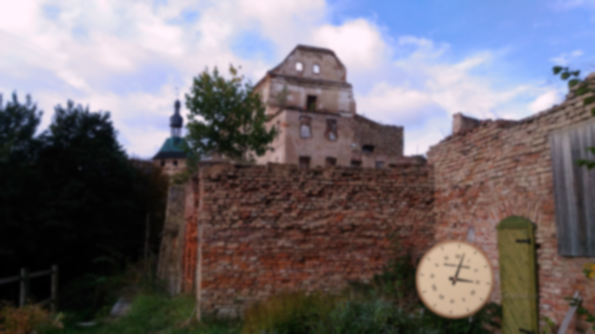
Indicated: **3:02**
